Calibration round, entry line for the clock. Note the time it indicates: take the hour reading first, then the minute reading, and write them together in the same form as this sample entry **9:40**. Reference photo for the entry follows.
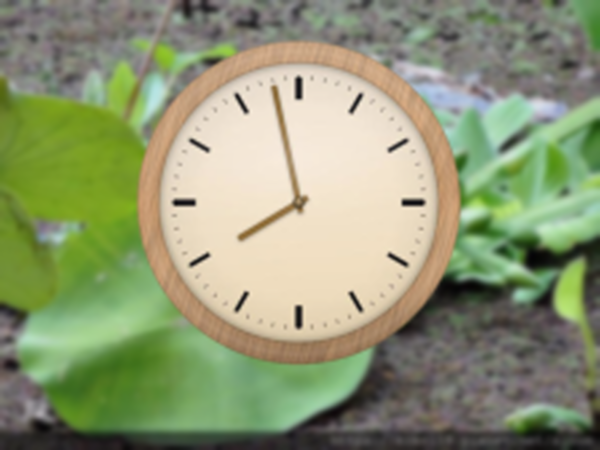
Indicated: **7:58**
